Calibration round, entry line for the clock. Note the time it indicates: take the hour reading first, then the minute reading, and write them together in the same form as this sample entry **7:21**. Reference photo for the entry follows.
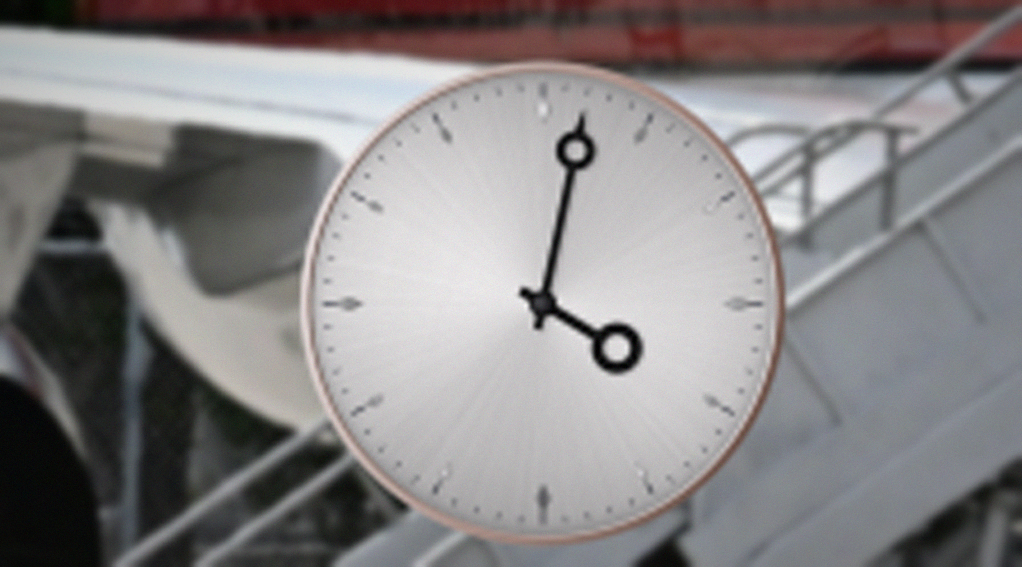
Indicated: **4:02**
